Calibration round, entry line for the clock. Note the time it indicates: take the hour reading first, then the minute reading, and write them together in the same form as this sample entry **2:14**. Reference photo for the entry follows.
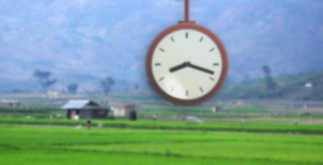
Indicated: **8:18**
